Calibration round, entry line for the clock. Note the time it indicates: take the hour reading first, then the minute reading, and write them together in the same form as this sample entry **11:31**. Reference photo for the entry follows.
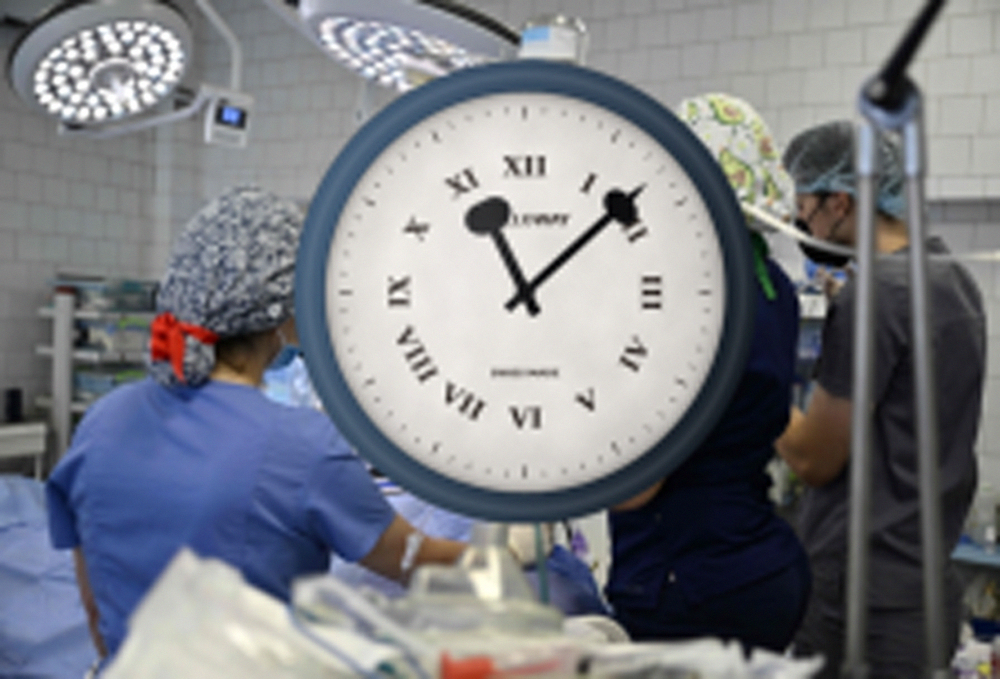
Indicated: **11:08**
